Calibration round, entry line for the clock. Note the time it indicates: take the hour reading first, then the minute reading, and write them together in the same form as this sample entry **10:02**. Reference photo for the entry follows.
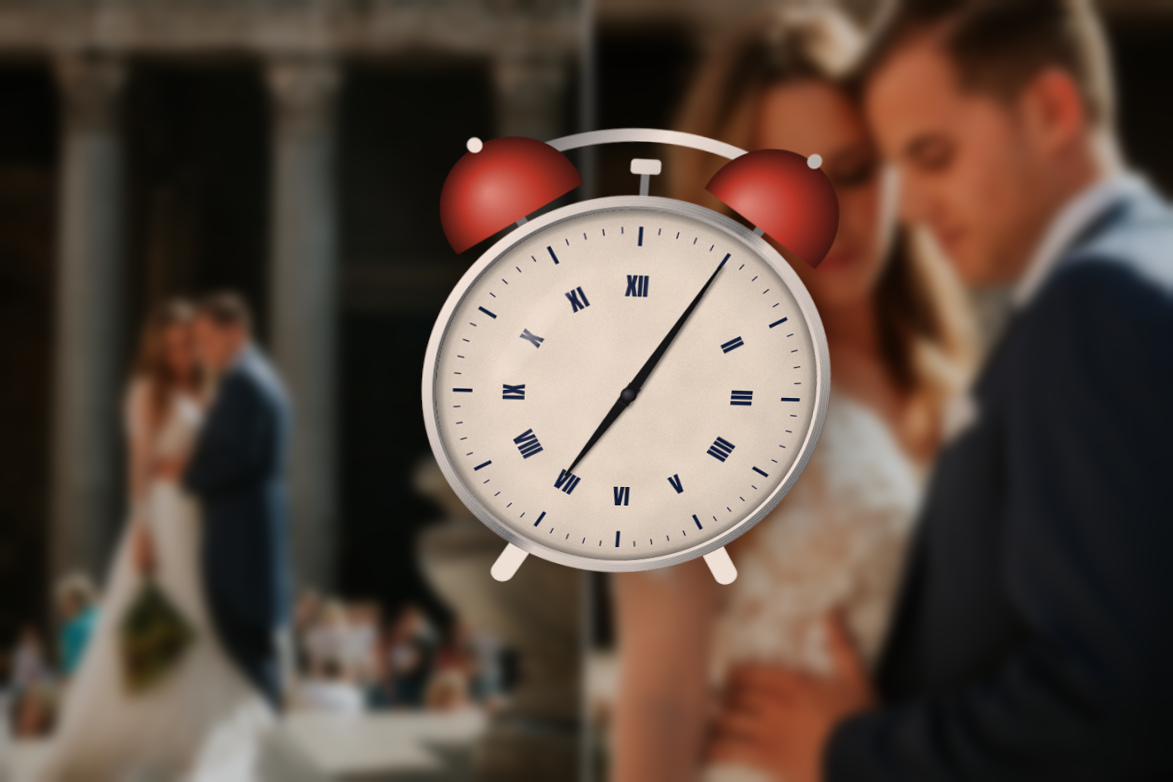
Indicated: **7:05**
